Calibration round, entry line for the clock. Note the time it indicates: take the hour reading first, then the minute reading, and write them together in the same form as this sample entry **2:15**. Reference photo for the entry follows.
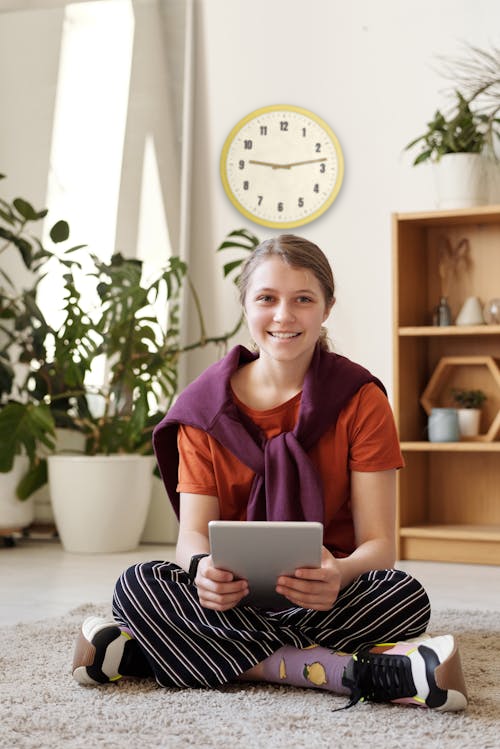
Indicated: **9:13**
